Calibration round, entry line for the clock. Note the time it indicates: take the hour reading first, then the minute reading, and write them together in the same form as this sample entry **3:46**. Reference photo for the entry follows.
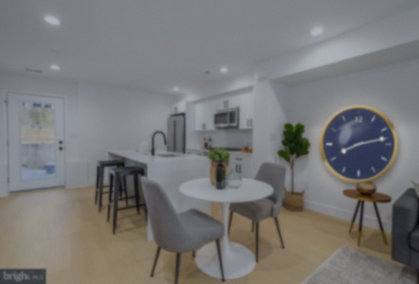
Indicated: **8:13**
